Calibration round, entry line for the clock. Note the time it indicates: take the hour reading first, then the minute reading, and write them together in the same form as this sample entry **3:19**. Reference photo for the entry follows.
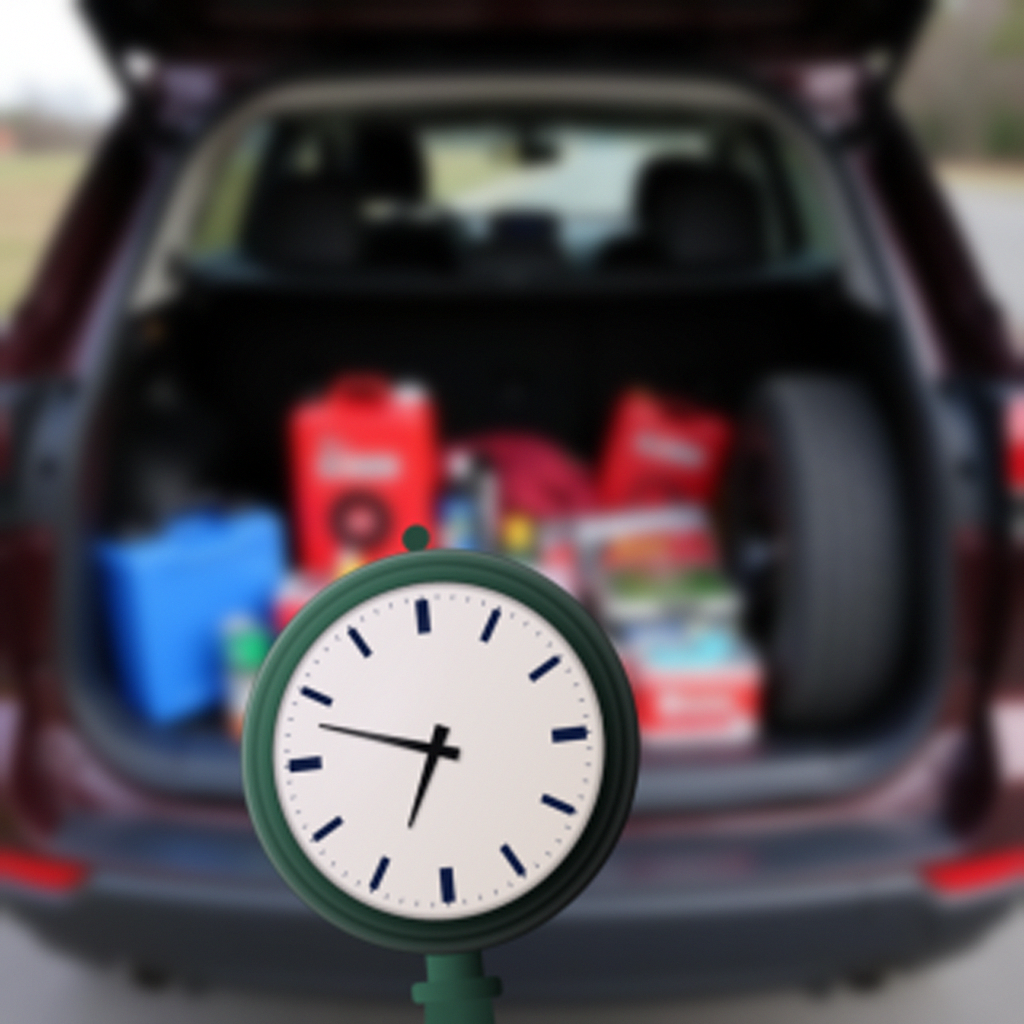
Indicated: **6:48**
